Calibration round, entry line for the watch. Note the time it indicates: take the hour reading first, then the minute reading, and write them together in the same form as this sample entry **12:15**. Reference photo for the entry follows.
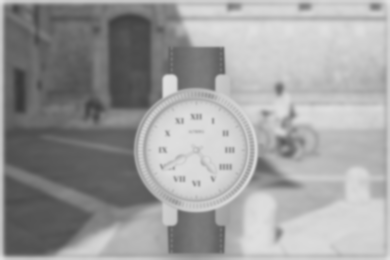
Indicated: **4:40**
